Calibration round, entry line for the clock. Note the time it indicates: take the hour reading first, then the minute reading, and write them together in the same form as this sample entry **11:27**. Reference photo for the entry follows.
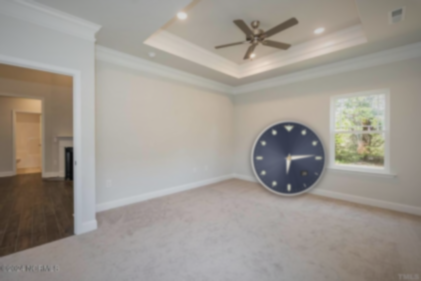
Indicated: **6:14**
